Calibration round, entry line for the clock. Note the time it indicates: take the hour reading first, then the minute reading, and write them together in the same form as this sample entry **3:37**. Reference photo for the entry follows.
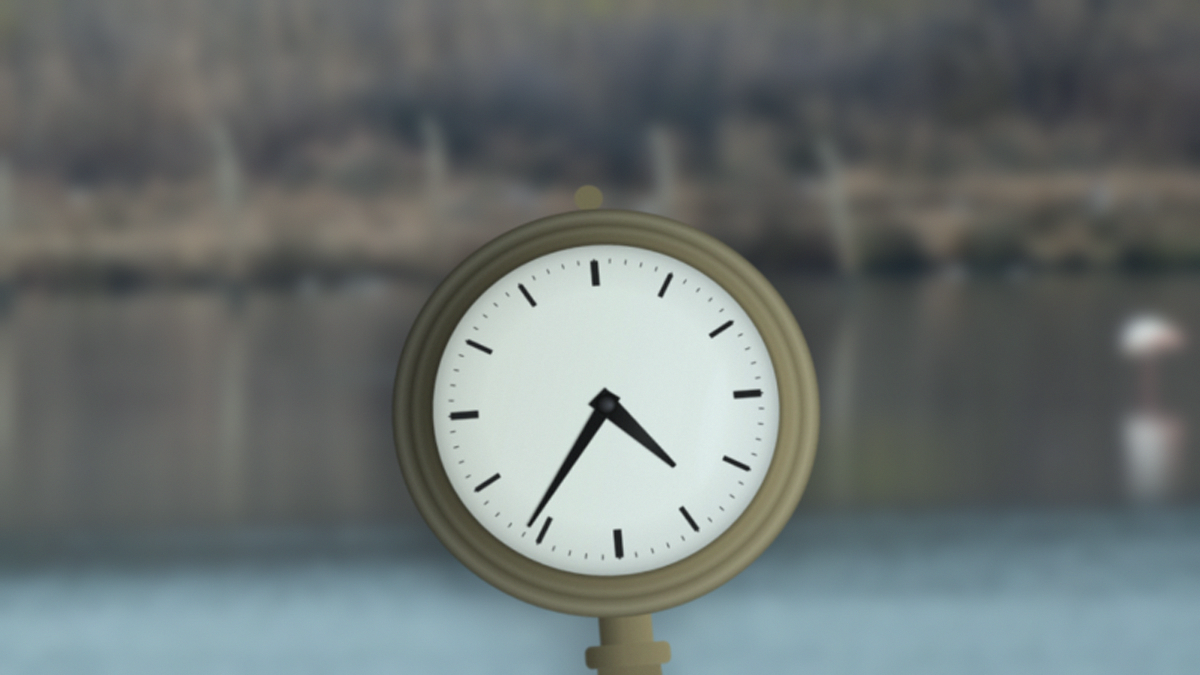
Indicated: **4:36**
